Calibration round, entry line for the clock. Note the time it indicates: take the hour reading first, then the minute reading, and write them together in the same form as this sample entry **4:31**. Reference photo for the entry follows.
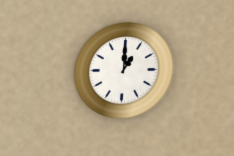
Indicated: **1:00**
